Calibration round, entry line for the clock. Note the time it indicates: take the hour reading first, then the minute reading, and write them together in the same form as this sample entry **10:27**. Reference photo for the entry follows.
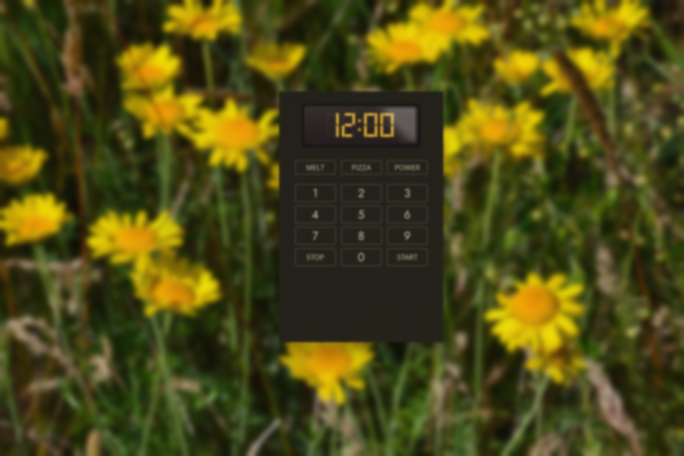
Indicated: **12:00**
